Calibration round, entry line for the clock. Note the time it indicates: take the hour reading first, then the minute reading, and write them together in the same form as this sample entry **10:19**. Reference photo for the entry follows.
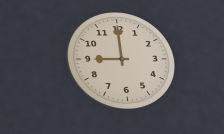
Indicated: **9:00**
